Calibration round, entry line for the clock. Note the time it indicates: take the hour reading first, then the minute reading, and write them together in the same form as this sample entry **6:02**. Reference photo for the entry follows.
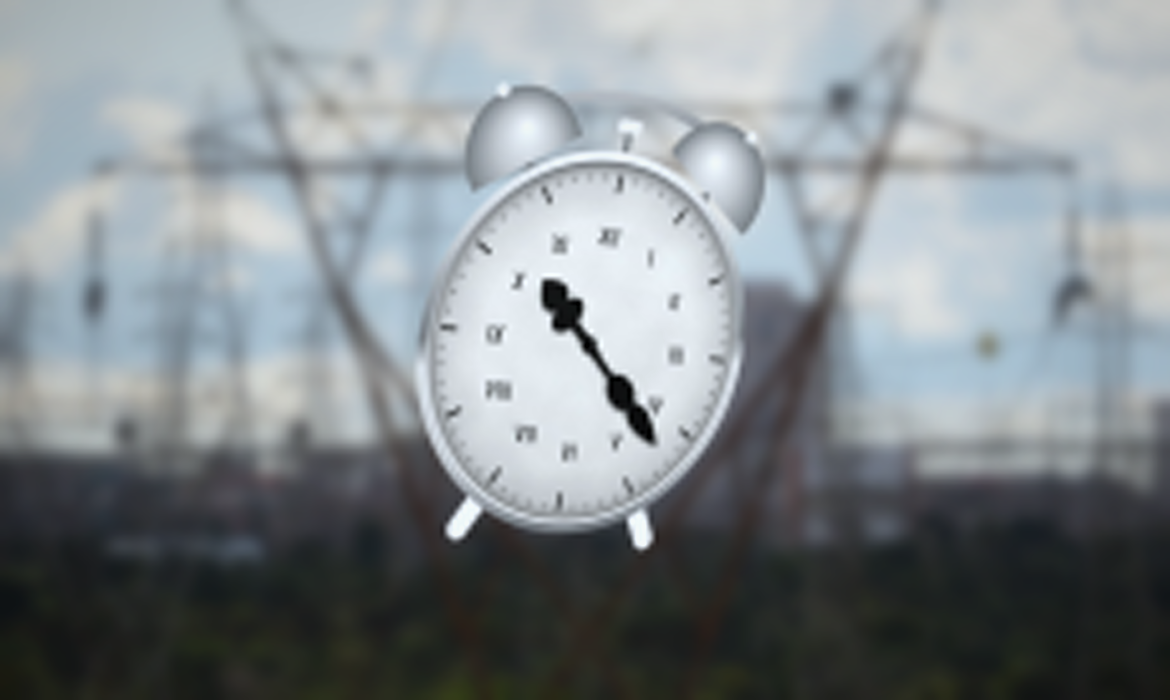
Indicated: **10:22**
